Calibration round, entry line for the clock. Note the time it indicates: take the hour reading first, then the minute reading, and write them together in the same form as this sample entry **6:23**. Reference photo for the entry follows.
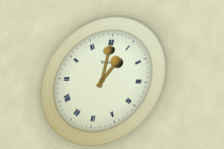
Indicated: **1:00**
